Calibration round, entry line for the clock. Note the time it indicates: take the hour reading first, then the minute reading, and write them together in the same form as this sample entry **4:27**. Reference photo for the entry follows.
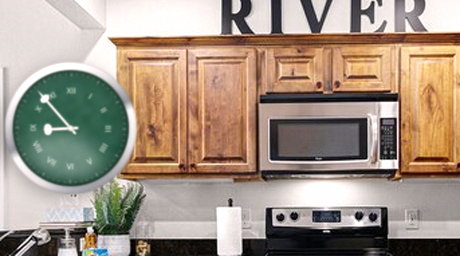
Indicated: **8:53**
